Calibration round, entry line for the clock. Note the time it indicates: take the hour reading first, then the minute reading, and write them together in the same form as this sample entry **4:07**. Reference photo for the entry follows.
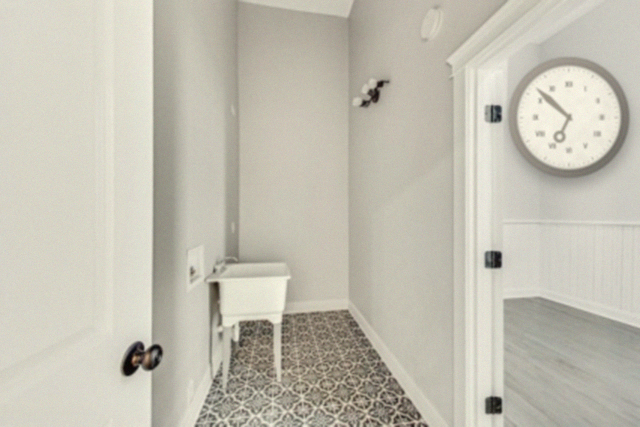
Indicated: **6:52**
